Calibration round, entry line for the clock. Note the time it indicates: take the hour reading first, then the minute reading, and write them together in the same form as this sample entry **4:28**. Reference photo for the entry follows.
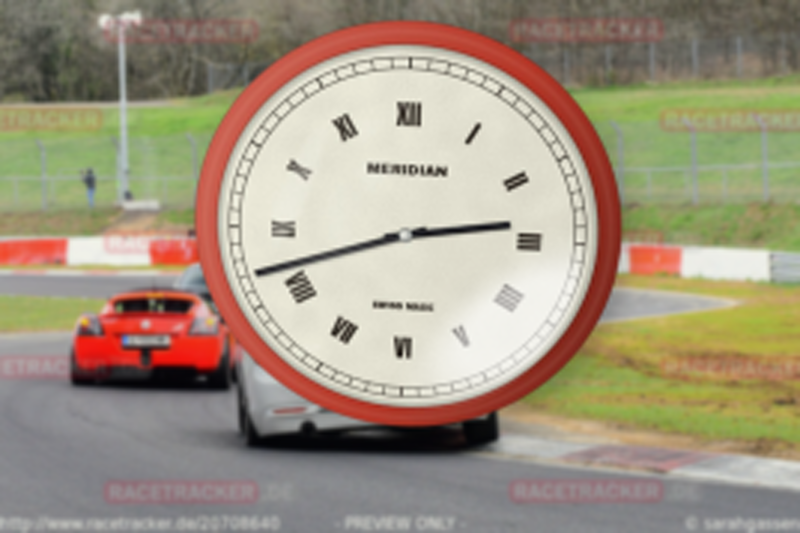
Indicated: **2:42**
